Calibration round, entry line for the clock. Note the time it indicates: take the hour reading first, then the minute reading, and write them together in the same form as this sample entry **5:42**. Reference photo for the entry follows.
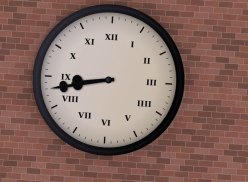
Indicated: **8:43**
